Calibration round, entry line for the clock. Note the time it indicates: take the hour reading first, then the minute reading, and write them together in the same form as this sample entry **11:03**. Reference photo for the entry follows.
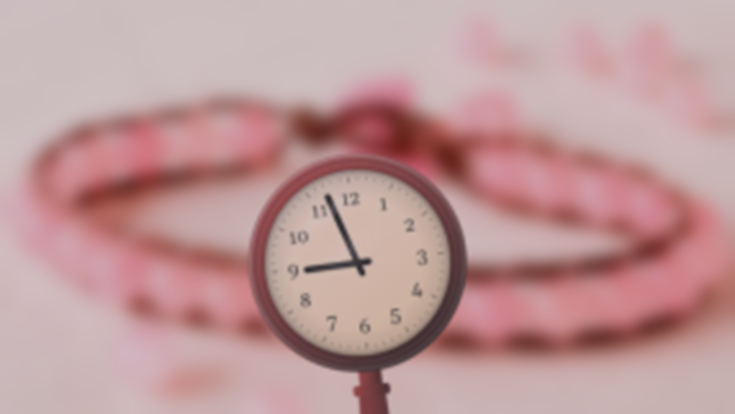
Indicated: **8:57**
